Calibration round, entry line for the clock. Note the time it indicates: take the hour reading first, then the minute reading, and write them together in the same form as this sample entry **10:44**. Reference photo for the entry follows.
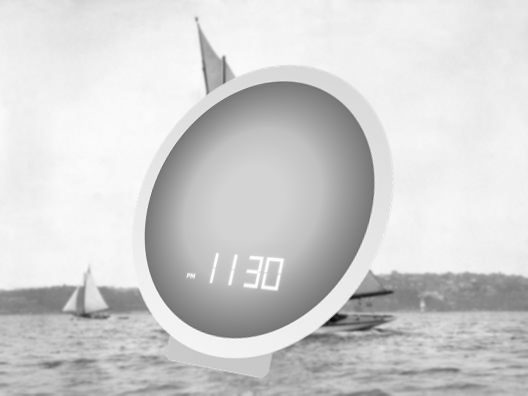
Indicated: **11:30**
